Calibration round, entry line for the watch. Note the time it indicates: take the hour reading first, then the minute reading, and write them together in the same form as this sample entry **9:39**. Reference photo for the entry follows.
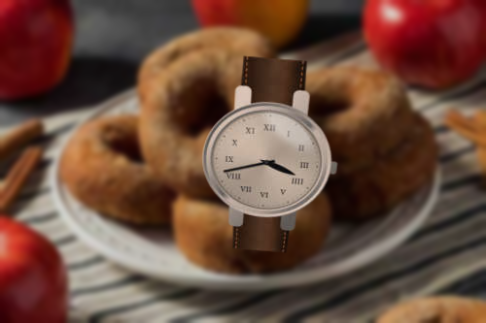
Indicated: **3:42**
